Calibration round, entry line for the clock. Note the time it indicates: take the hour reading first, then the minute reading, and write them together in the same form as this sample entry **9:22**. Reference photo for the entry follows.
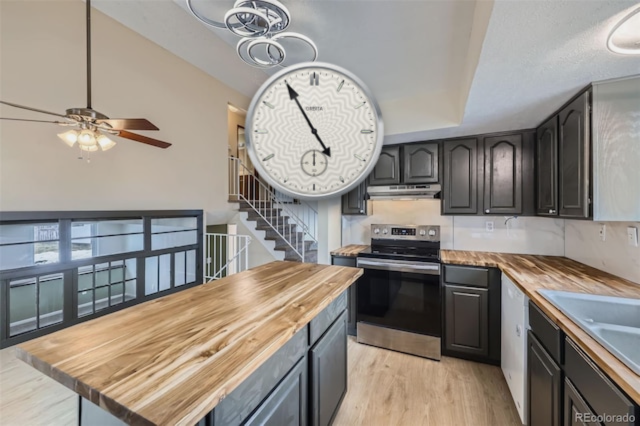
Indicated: **4:55**
